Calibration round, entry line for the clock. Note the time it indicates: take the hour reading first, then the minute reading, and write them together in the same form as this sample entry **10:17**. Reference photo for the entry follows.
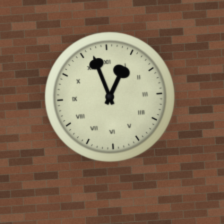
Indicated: **12:57**
